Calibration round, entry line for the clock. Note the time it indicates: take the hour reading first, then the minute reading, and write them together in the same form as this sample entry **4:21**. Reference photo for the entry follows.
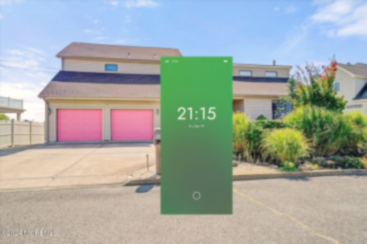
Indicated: **21:15**
